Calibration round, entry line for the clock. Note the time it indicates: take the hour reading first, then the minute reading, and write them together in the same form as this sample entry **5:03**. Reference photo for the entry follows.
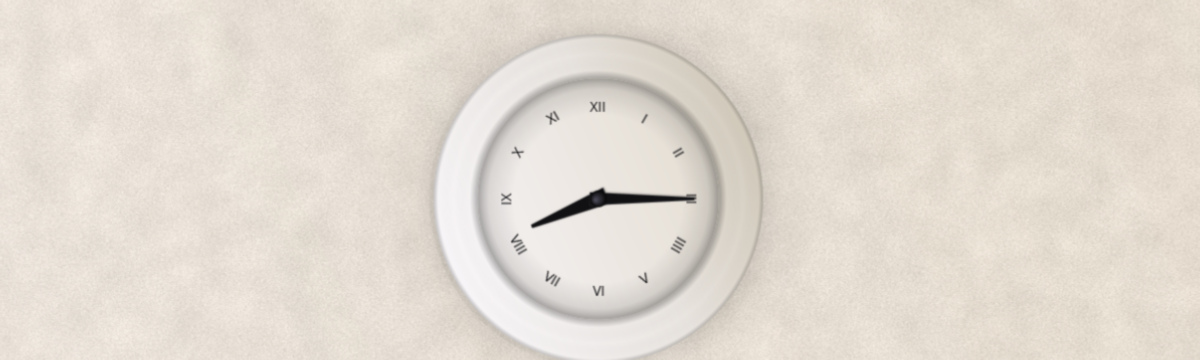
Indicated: **8:15**
